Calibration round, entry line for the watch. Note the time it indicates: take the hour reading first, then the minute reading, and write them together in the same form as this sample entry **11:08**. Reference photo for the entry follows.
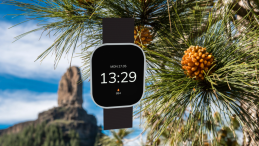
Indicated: **13:29**
